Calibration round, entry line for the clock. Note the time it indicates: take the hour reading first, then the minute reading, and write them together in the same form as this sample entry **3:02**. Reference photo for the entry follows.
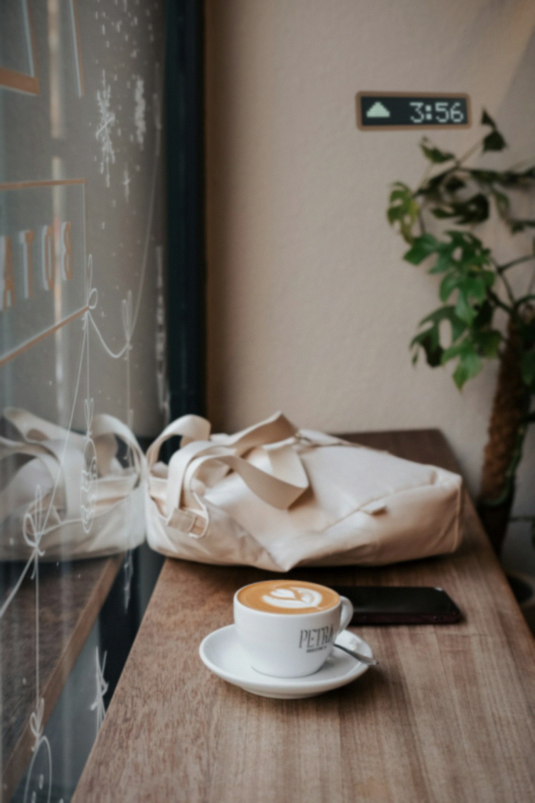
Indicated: **3:56**
